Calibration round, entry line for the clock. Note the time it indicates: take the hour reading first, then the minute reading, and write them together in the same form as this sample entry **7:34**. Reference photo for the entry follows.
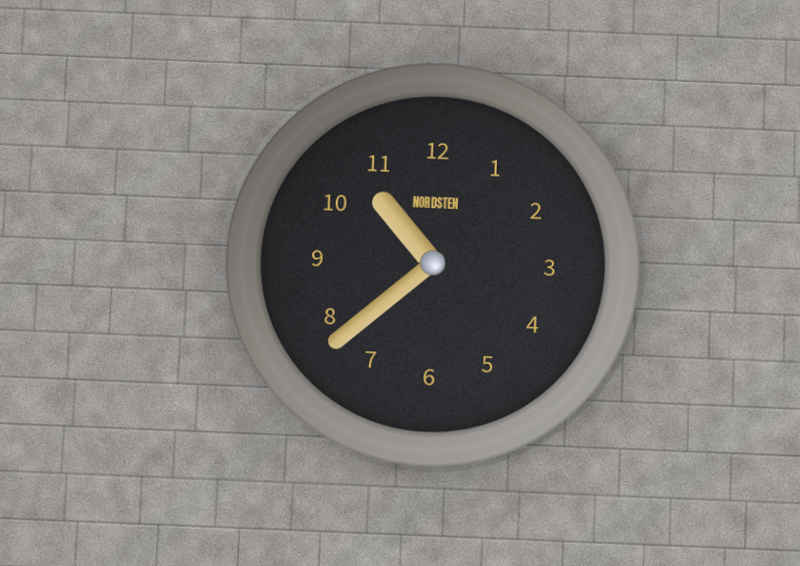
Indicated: **10:38**
